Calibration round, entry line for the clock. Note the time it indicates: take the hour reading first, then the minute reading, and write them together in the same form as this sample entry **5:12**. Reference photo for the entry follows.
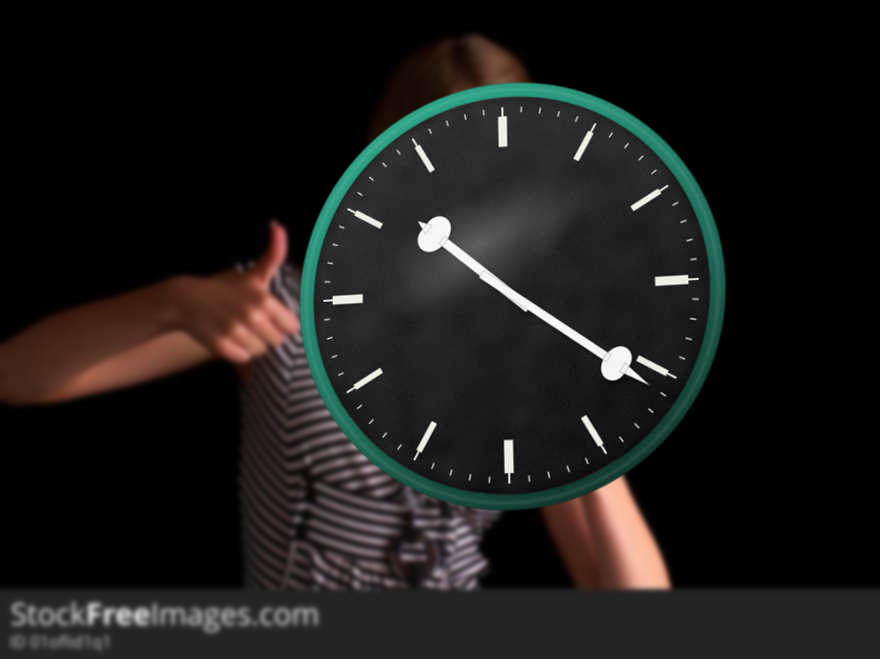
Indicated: **10:21**
